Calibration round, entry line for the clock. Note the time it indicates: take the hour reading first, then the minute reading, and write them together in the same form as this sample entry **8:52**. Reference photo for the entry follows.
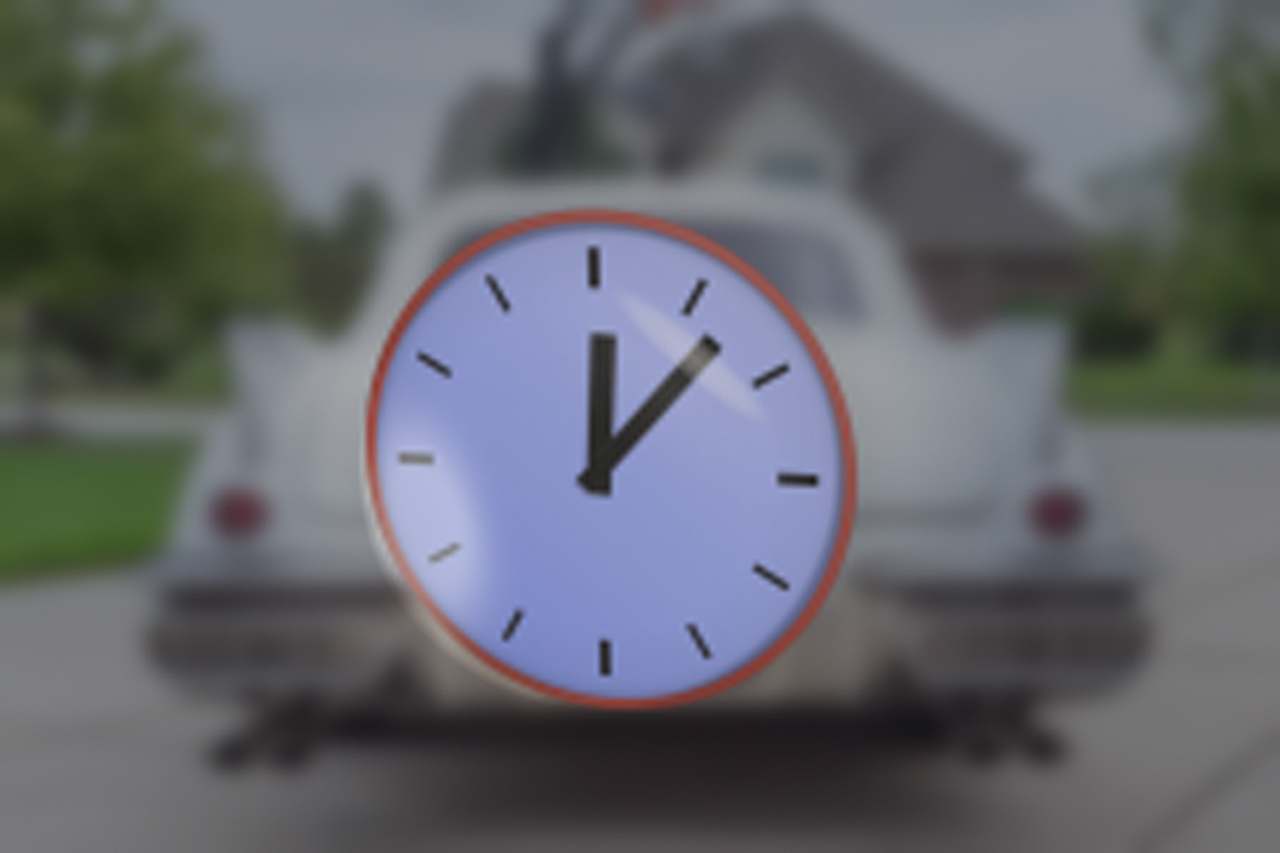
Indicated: **12:07**
